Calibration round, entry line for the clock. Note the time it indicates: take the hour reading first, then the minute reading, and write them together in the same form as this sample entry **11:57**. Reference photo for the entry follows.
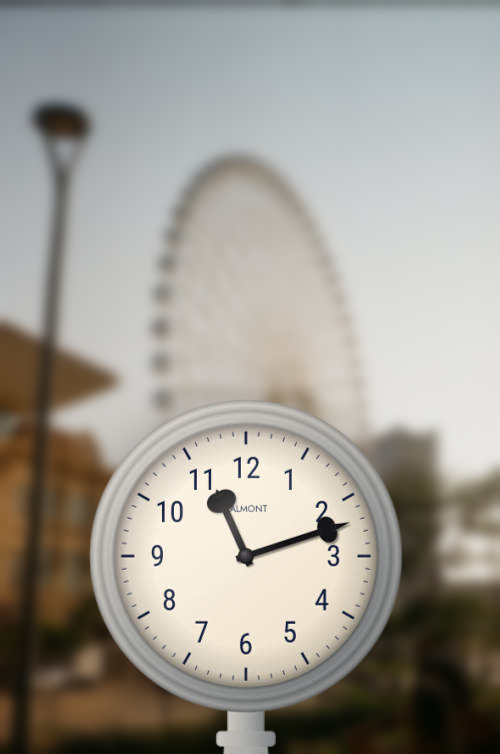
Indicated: **11:12**
